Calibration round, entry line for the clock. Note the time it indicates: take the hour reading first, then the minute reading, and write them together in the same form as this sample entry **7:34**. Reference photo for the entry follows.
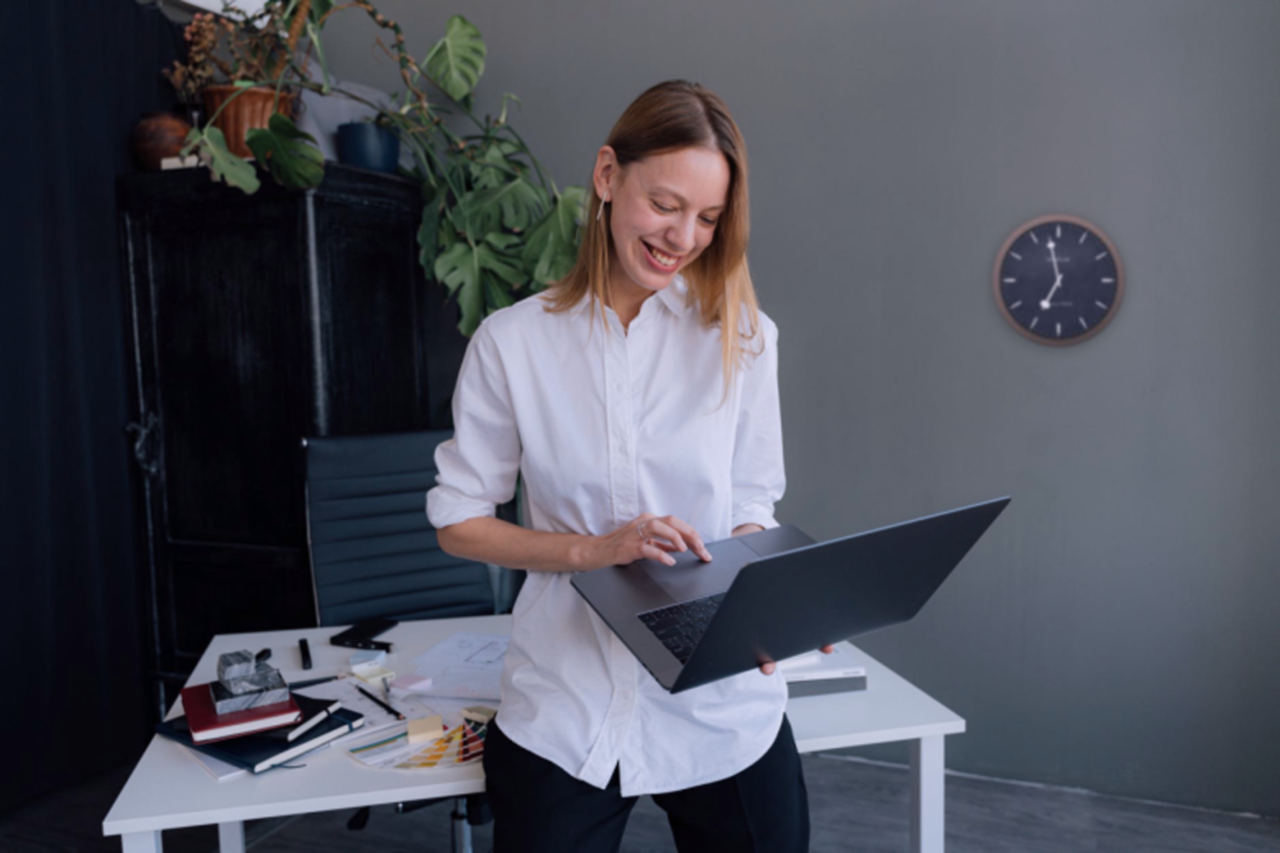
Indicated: **6:58**
